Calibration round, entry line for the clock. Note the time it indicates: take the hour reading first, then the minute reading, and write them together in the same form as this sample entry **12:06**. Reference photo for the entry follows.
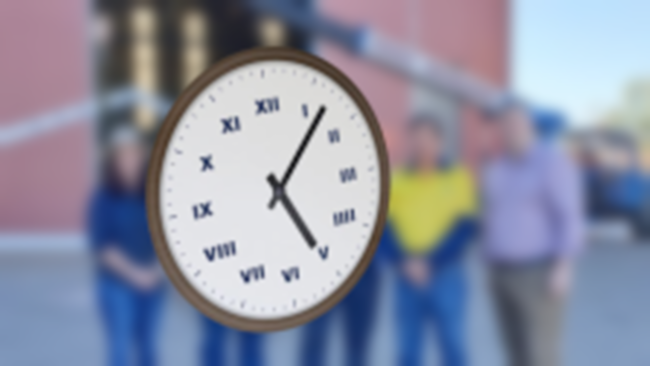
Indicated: **5:07**
